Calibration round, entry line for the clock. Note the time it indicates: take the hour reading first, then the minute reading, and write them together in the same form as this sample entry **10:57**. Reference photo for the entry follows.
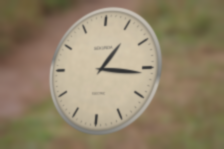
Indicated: **1:16**
